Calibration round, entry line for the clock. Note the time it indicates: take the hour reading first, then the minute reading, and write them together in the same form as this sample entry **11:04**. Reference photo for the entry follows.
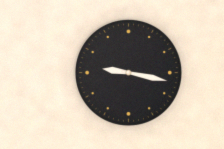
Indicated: **9:17**
